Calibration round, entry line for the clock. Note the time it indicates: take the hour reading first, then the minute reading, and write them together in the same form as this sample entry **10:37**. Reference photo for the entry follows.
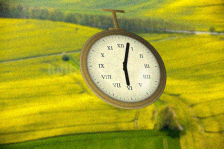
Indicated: **6:03**
